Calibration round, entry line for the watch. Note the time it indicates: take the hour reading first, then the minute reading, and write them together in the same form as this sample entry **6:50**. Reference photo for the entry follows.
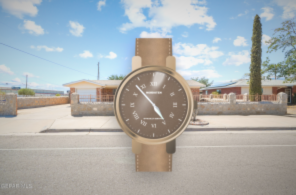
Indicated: **4:53**
